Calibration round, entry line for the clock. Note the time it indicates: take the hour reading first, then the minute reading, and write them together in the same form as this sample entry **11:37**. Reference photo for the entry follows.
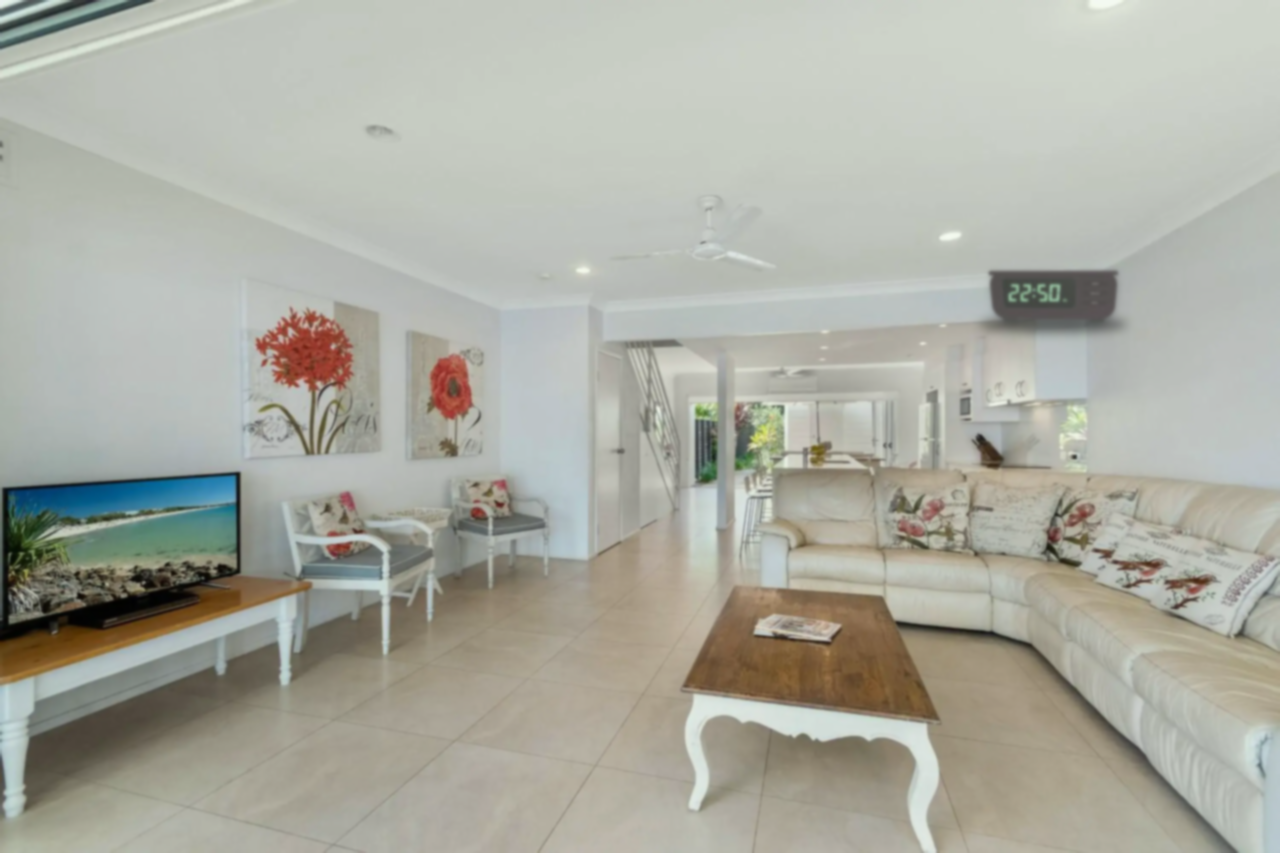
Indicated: **22:50**
